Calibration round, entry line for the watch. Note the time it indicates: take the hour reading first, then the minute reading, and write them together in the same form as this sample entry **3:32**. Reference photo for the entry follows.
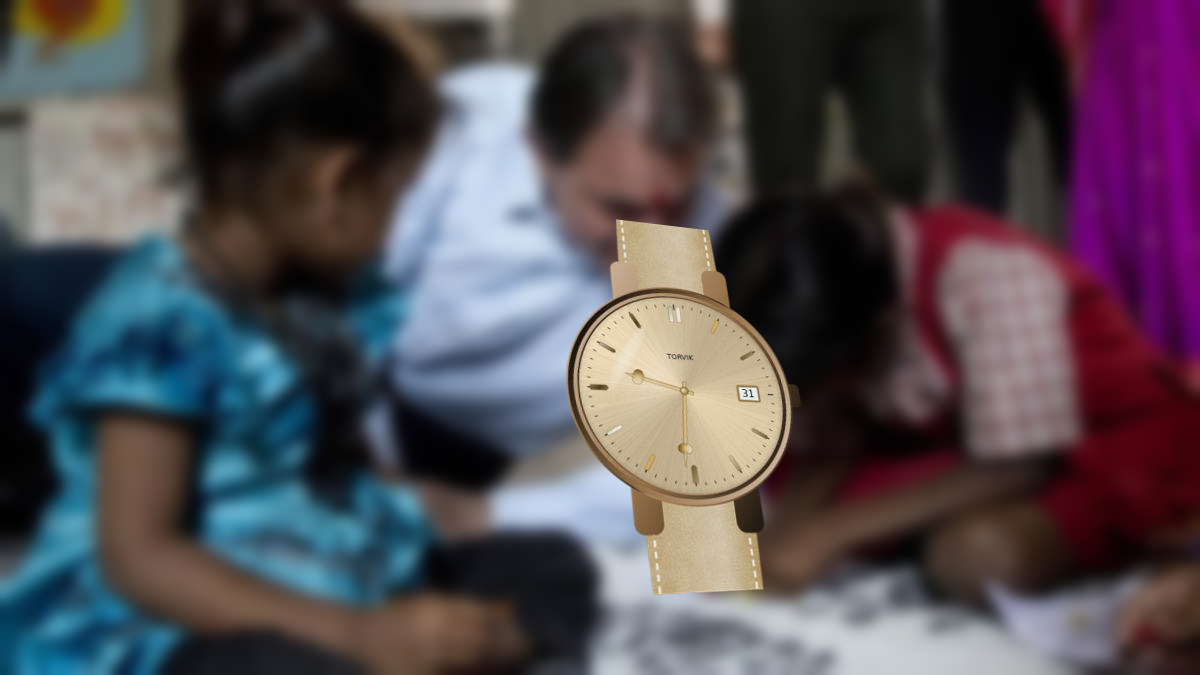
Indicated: **9:31**
